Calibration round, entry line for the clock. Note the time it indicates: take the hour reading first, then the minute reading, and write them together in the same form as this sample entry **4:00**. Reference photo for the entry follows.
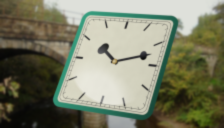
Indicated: **10:12**
